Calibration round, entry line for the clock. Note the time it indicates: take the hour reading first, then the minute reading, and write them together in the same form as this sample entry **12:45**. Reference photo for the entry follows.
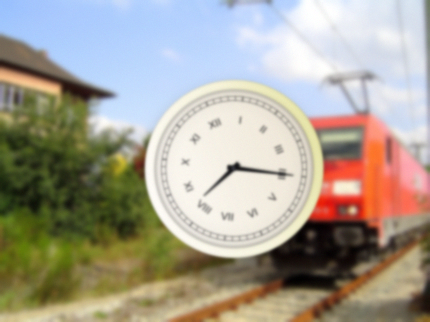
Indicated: **8:20**
